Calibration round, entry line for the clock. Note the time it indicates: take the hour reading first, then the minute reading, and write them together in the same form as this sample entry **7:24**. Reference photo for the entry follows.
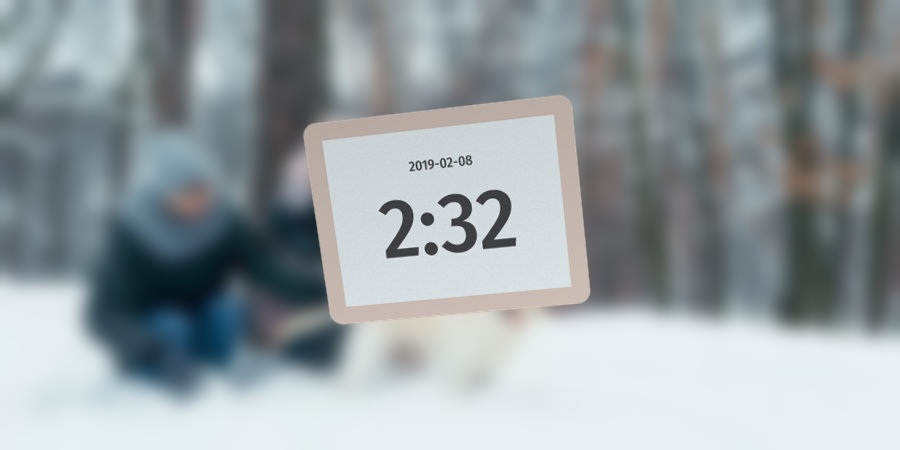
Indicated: **2:32**
